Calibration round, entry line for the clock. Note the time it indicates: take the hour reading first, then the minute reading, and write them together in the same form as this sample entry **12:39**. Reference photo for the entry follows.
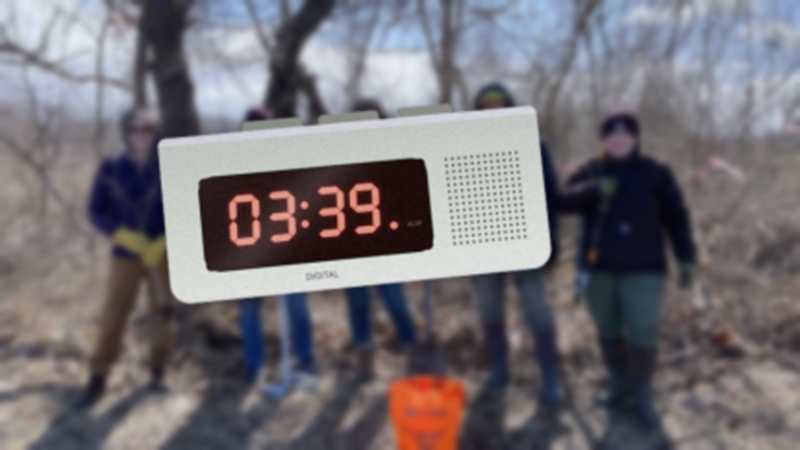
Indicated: **3:39**
